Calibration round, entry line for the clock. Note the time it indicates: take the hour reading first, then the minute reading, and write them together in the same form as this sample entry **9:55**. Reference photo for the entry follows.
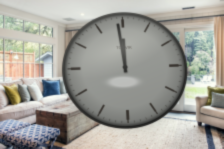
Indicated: **11:59**
